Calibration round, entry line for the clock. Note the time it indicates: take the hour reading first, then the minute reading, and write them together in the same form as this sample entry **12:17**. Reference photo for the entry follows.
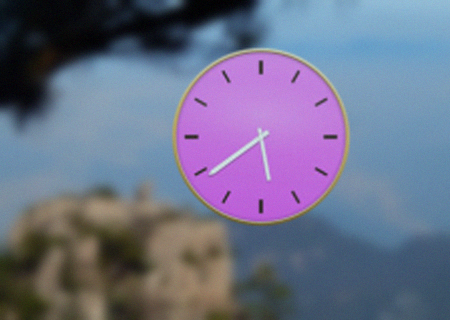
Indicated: **5:39**
